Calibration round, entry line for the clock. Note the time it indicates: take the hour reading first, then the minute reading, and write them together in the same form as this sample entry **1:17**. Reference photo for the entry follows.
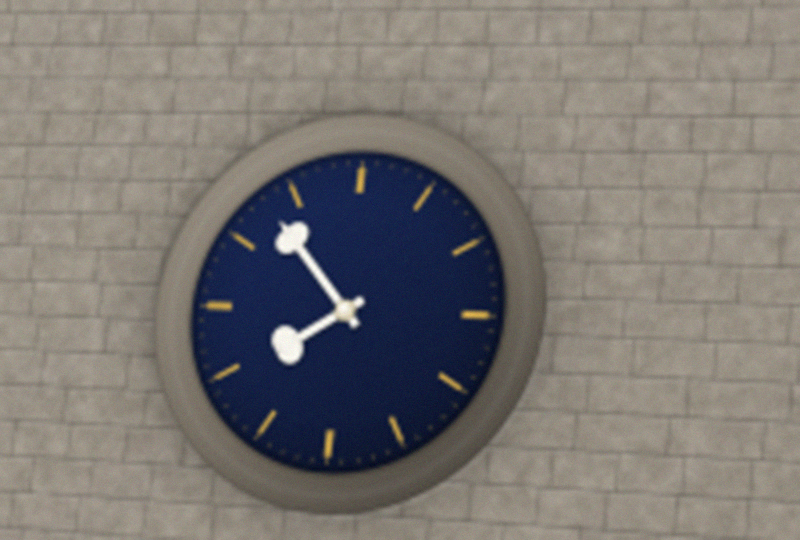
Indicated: **7:53**
